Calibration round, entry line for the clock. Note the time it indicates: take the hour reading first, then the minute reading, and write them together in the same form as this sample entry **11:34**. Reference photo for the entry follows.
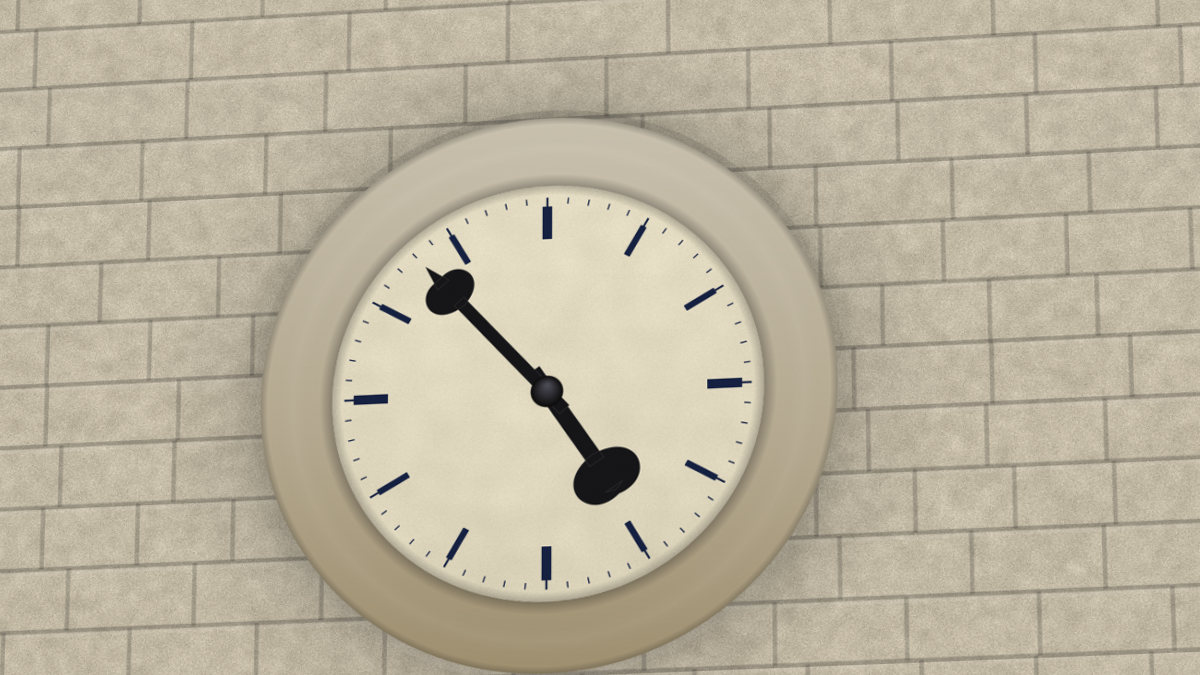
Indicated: **4:53**
